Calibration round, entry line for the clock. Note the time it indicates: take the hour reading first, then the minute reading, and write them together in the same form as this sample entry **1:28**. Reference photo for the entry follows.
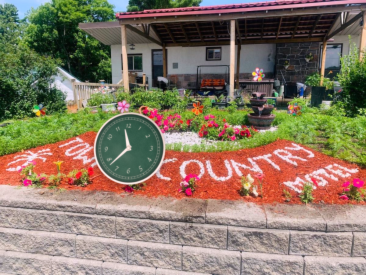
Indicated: **11:38**
